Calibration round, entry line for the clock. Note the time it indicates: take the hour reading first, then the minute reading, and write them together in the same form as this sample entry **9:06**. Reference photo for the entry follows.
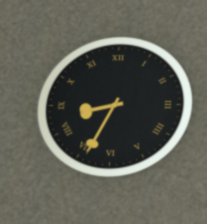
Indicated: **8:34**
